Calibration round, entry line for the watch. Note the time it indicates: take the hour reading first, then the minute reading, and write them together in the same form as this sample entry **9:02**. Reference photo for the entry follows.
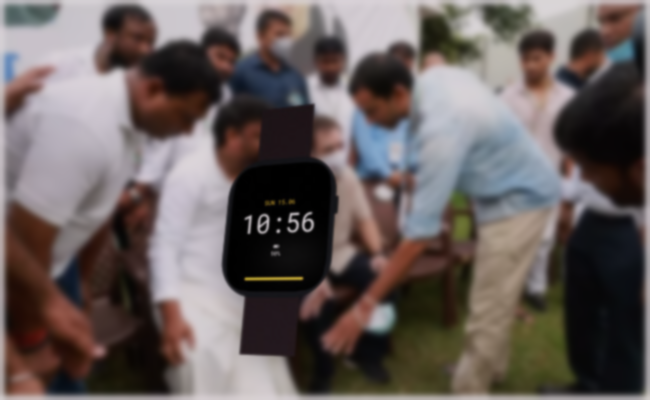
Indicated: **10:56**
